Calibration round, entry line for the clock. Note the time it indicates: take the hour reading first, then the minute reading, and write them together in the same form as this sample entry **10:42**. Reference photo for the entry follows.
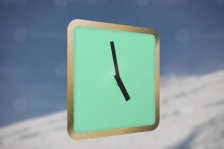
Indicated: **4:58**
